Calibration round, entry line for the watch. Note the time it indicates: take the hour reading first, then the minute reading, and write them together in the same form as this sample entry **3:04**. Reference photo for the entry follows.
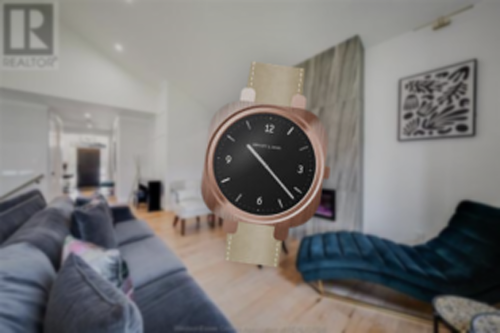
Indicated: **10:22**
